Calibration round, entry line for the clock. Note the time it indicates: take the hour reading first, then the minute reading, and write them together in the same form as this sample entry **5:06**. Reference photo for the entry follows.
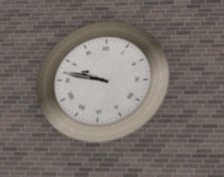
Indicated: **9:47**
